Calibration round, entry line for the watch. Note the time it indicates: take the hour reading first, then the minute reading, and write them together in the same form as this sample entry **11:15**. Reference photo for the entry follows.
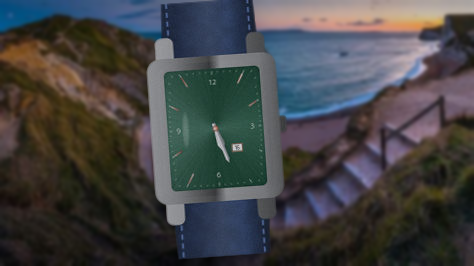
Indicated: **5:27**
